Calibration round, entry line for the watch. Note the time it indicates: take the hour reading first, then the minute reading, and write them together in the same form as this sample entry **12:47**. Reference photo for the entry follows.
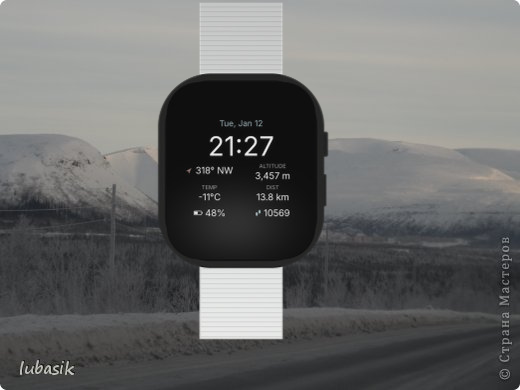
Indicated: **21:27**
